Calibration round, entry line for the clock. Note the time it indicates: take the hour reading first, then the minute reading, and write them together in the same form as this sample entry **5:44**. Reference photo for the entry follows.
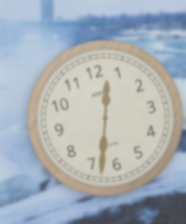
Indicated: **12:33**
